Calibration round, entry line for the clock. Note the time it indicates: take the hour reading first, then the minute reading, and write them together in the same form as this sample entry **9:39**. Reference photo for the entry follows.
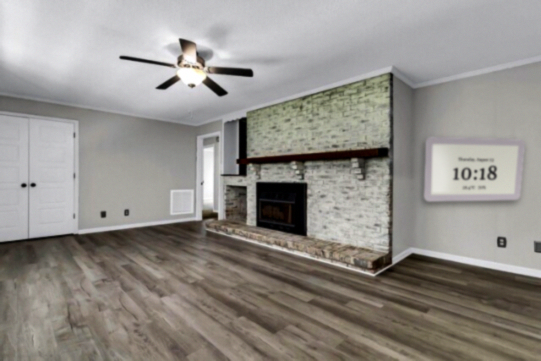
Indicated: **10:18**
